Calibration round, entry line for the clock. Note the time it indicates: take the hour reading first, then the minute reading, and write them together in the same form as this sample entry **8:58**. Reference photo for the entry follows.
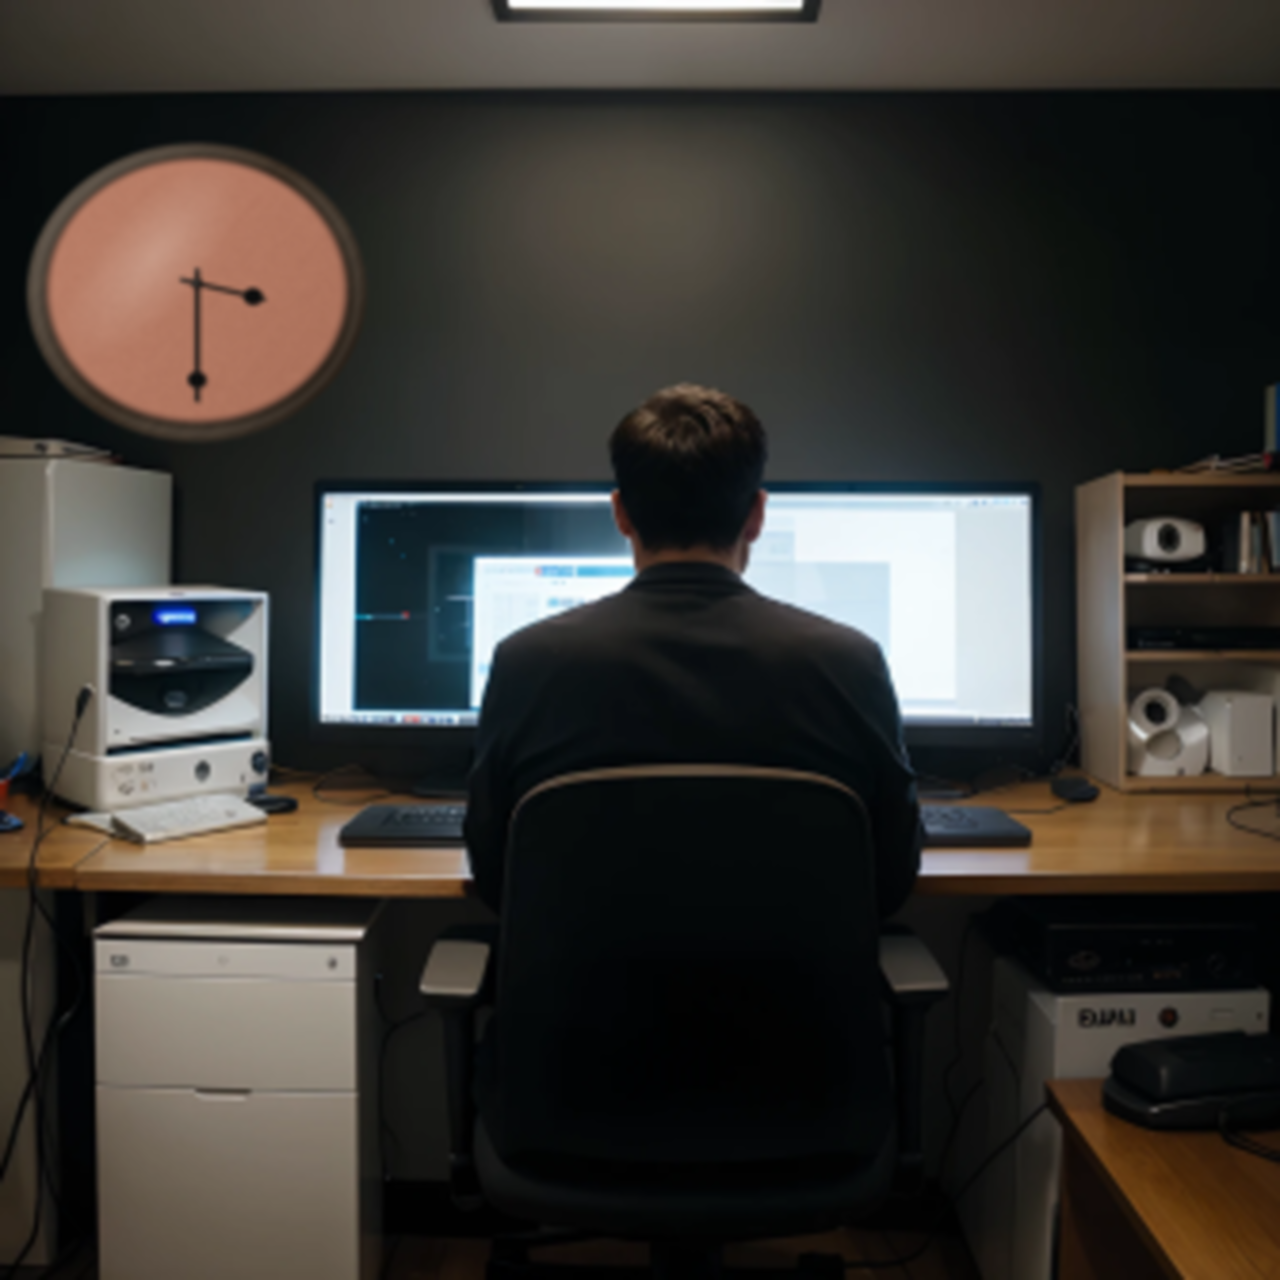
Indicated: **3:30**
